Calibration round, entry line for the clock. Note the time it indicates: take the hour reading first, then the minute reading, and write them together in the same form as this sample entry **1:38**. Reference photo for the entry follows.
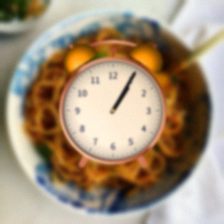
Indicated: **1:05**
